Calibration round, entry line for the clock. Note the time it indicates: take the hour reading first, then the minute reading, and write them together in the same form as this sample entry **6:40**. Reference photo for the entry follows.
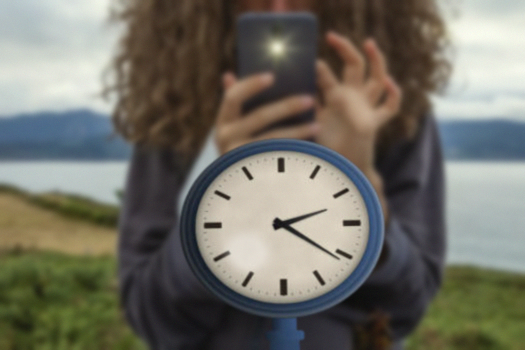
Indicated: **2:21**
